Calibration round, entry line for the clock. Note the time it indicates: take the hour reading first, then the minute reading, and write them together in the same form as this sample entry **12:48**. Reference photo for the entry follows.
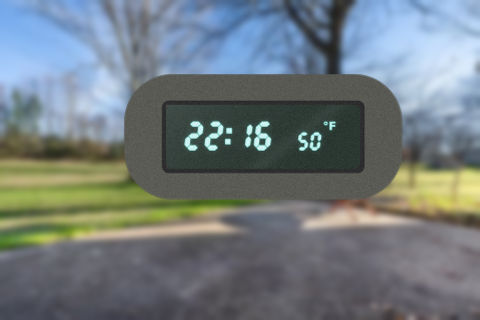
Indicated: **22:16**
